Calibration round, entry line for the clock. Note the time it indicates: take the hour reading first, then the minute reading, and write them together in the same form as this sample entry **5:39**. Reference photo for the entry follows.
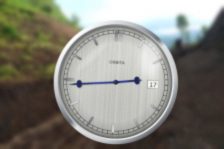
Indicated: **2:44**
